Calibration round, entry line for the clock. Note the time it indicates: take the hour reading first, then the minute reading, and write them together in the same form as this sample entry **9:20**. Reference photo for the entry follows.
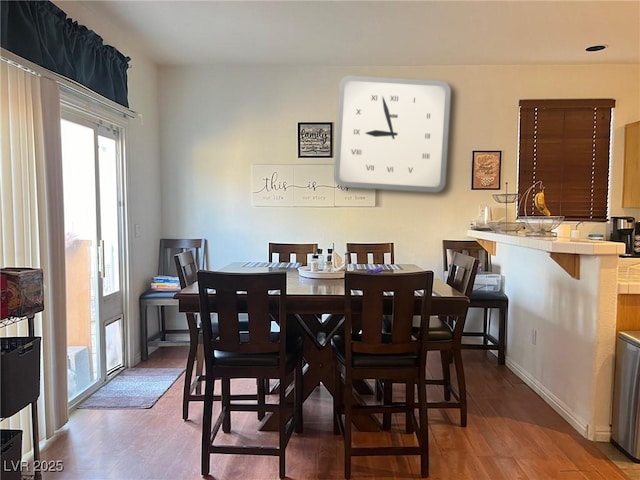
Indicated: **8:57**
